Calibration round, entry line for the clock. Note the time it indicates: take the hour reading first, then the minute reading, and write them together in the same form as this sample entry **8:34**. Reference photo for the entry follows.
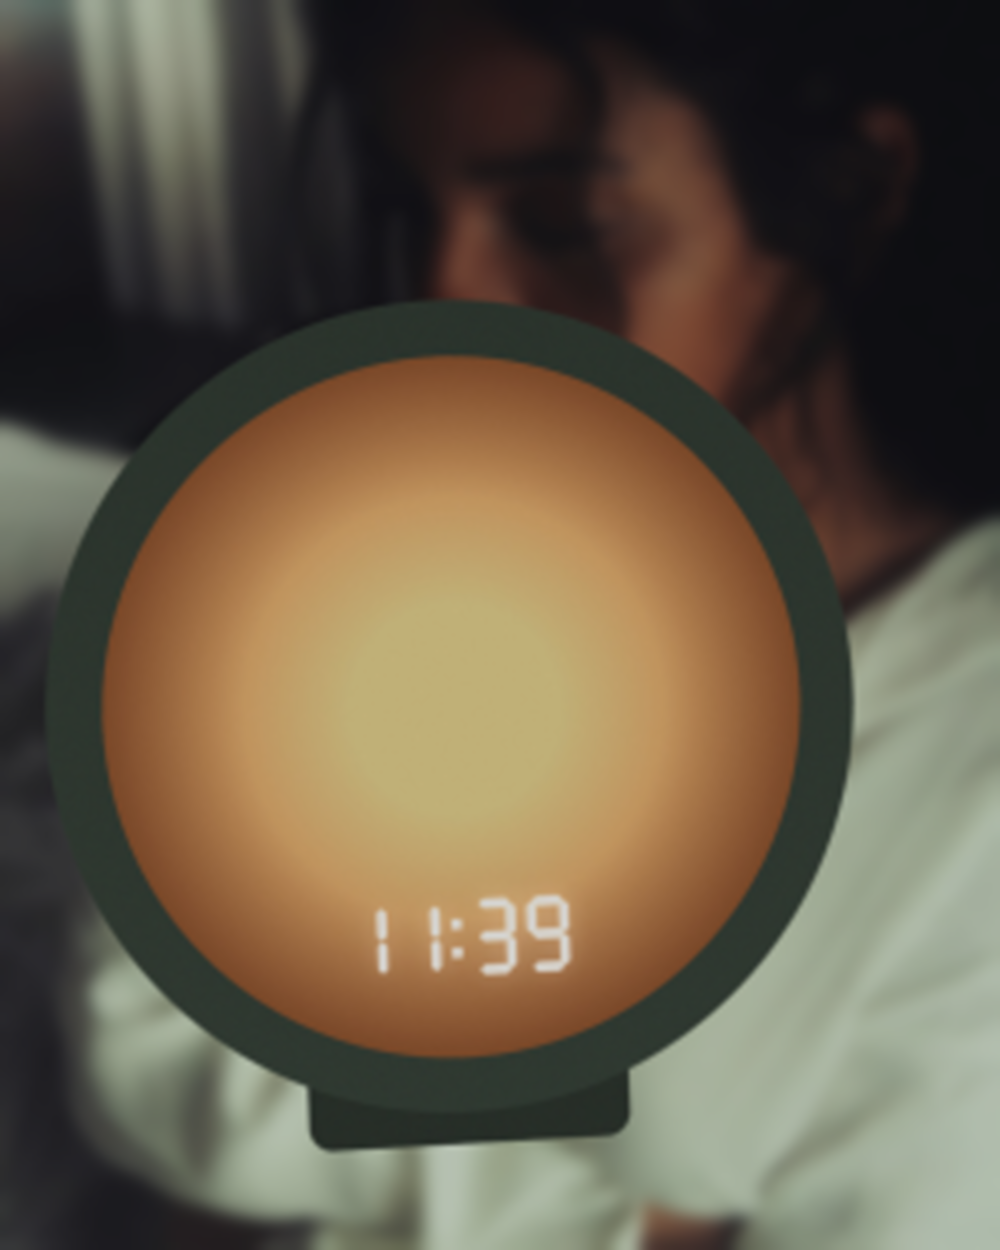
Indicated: **11:39**
